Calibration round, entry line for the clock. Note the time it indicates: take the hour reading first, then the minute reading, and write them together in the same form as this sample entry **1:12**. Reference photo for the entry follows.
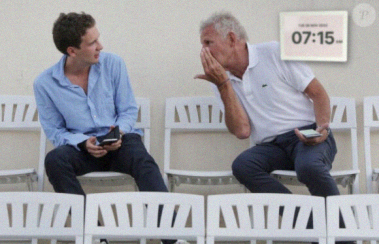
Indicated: **7:15**
